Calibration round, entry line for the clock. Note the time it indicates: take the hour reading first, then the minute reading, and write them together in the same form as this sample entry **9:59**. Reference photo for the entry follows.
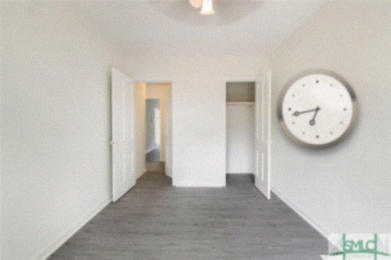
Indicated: **6:43**
